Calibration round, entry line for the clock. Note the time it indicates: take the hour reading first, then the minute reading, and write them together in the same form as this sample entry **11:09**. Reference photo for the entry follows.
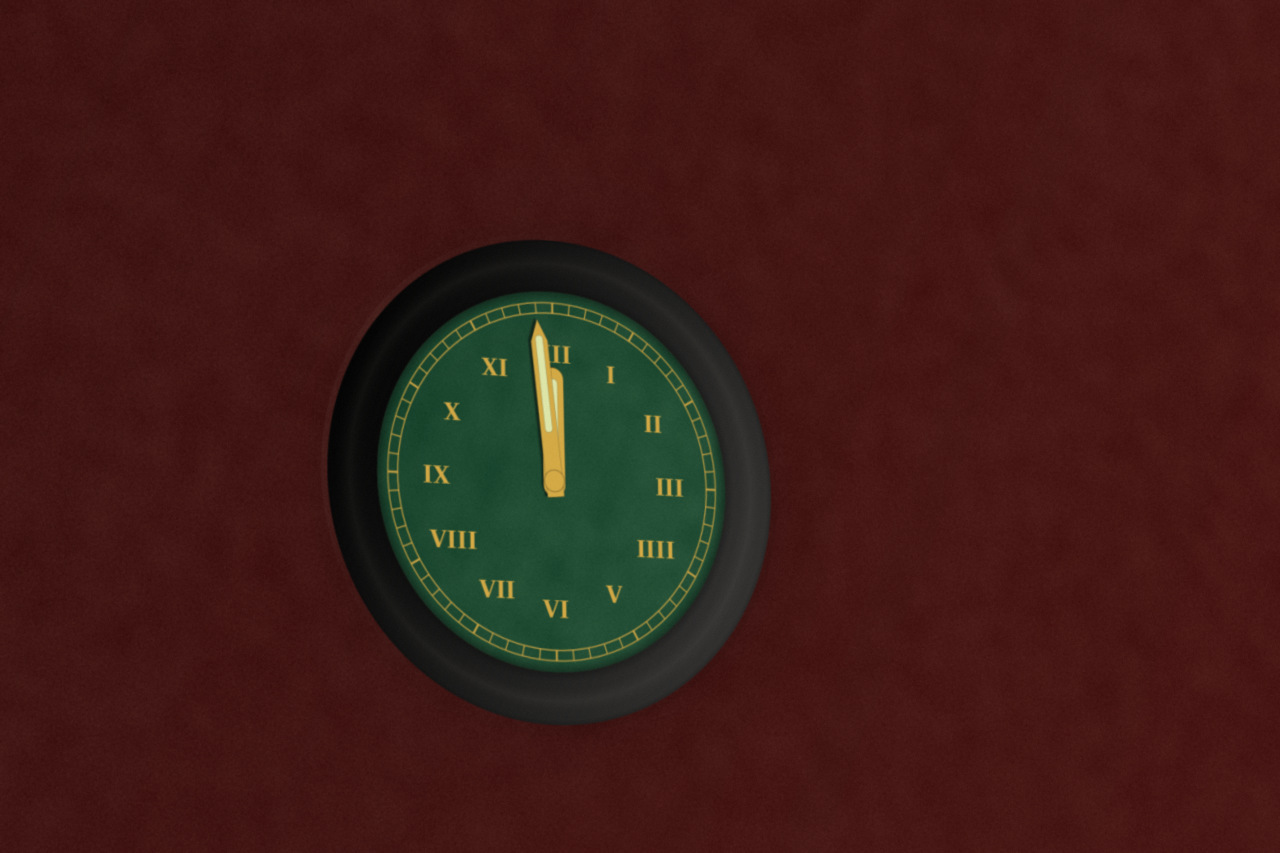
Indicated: **11:59**
